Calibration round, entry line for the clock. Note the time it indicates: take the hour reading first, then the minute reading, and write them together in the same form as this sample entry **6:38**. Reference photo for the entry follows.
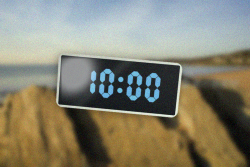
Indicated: **10:00**
